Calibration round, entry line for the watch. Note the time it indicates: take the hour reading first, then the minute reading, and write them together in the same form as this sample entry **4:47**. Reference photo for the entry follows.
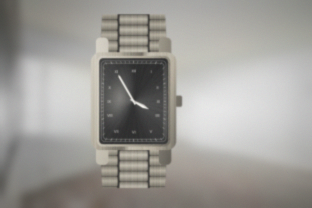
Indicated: **3:55**
